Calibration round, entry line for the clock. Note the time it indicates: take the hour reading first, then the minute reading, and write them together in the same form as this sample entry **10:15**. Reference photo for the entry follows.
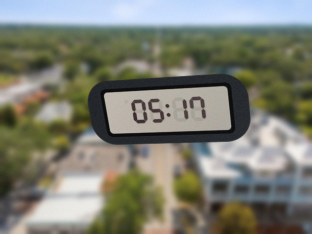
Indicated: **5:17**
